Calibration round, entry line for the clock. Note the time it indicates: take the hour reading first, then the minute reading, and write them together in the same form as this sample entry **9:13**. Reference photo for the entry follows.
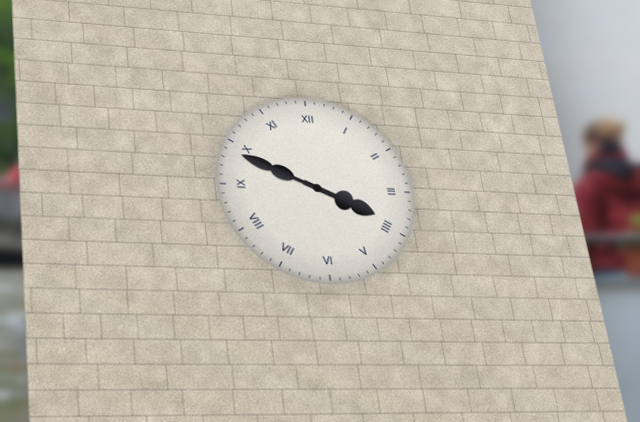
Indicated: **3:49**
